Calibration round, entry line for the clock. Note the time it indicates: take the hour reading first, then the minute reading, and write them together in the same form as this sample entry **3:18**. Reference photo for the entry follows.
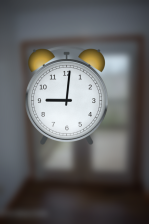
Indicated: **9:01**
